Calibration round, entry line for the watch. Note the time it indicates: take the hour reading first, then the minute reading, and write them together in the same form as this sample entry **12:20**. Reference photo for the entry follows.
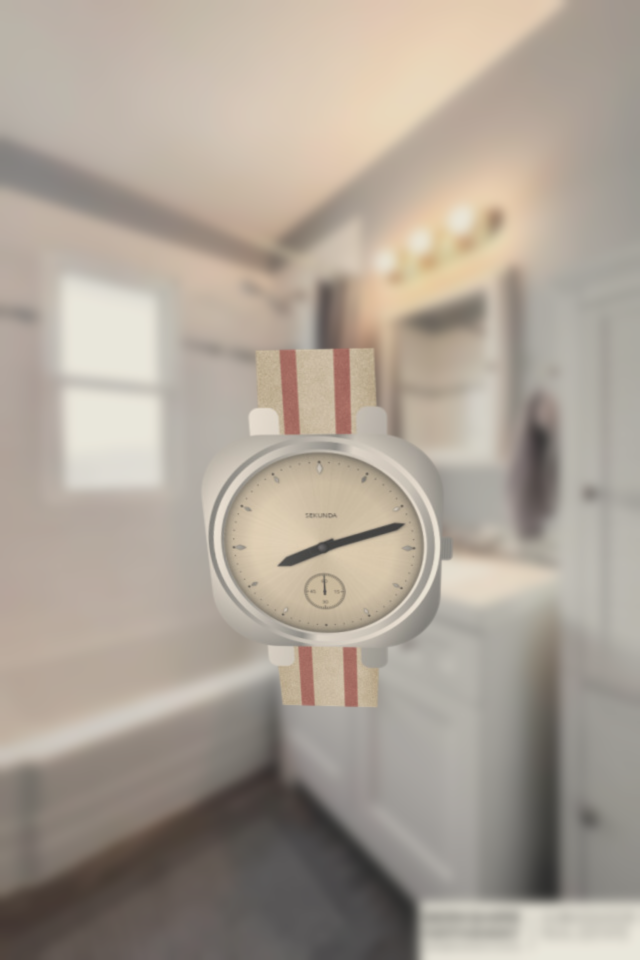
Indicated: **8:12**
